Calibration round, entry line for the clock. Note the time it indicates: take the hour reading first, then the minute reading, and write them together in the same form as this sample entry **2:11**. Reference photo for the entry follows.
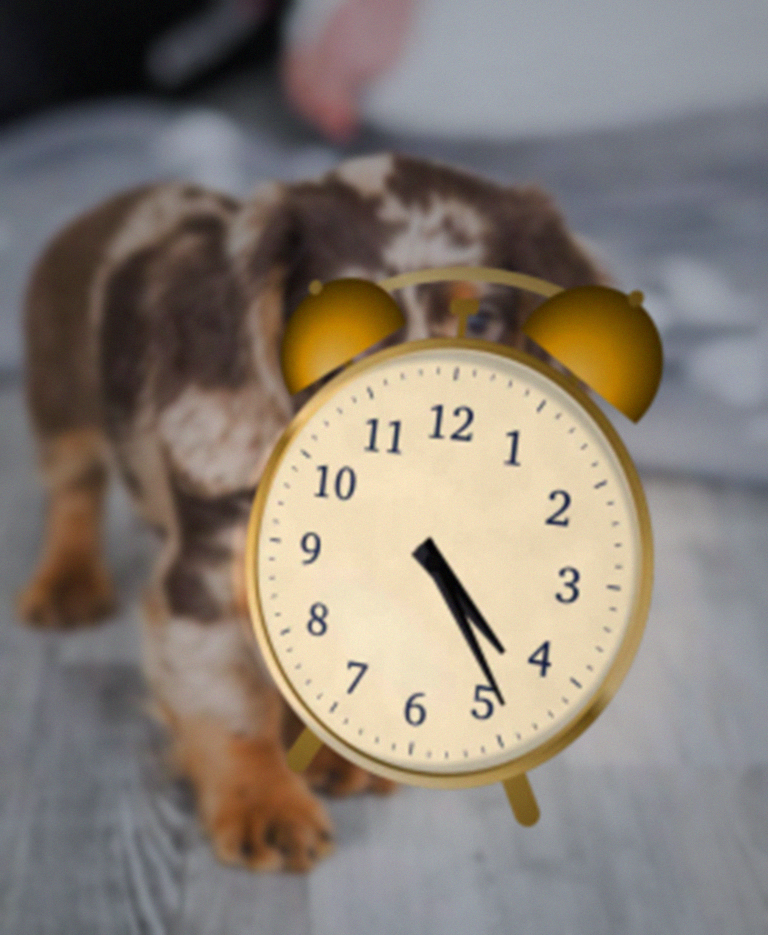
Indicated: **4:24**
